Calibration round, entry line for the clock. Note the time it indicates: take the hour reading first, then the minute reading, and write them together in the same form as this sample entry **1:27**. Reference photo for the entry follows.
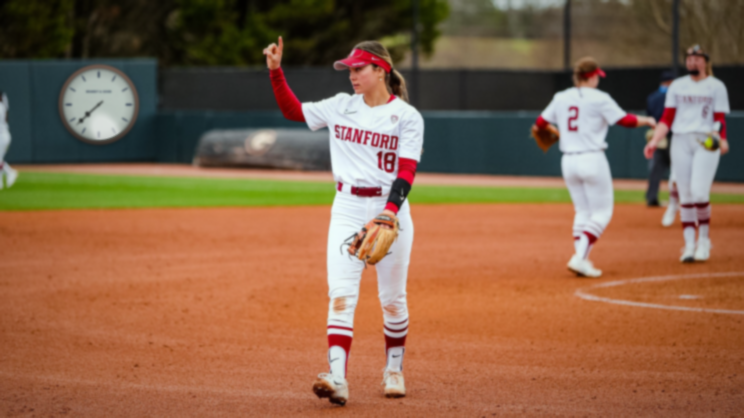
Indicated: **7:38**
